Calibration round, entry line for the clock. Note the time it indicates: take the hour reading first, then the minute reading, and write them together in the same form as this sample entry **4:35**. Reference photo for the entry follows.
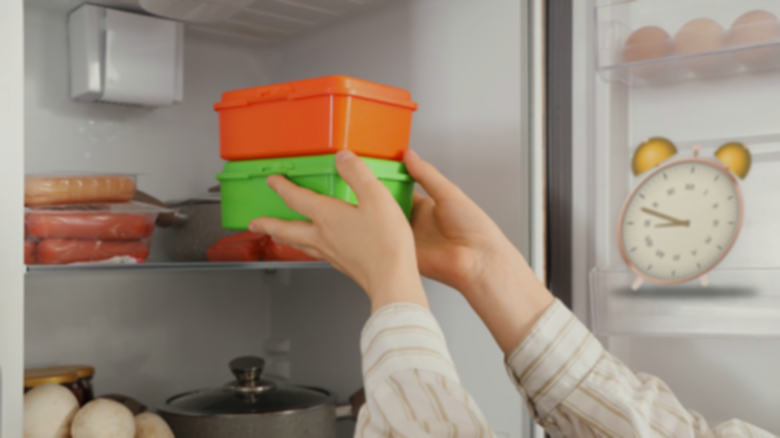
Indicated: **8:48**
